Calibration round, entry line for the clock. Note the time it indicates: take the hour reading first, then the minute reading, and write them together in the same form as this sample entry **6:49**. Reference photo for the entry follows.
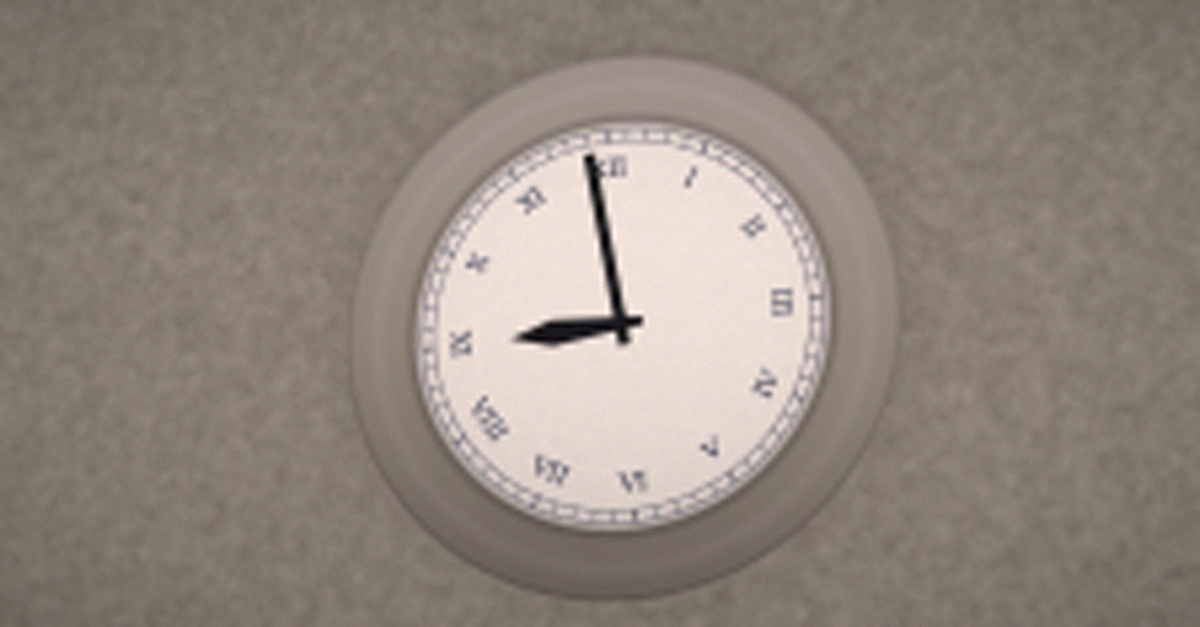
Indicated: **8:59**
